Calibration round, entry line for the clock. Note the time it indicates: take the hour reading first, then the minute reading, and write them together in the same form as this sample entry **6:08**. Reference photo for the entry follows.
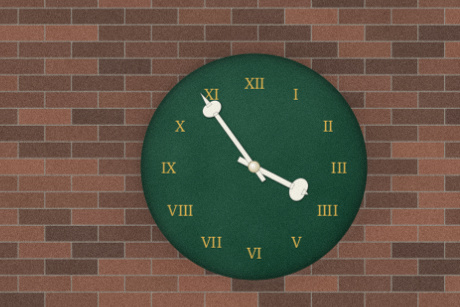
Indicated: **3:54**
